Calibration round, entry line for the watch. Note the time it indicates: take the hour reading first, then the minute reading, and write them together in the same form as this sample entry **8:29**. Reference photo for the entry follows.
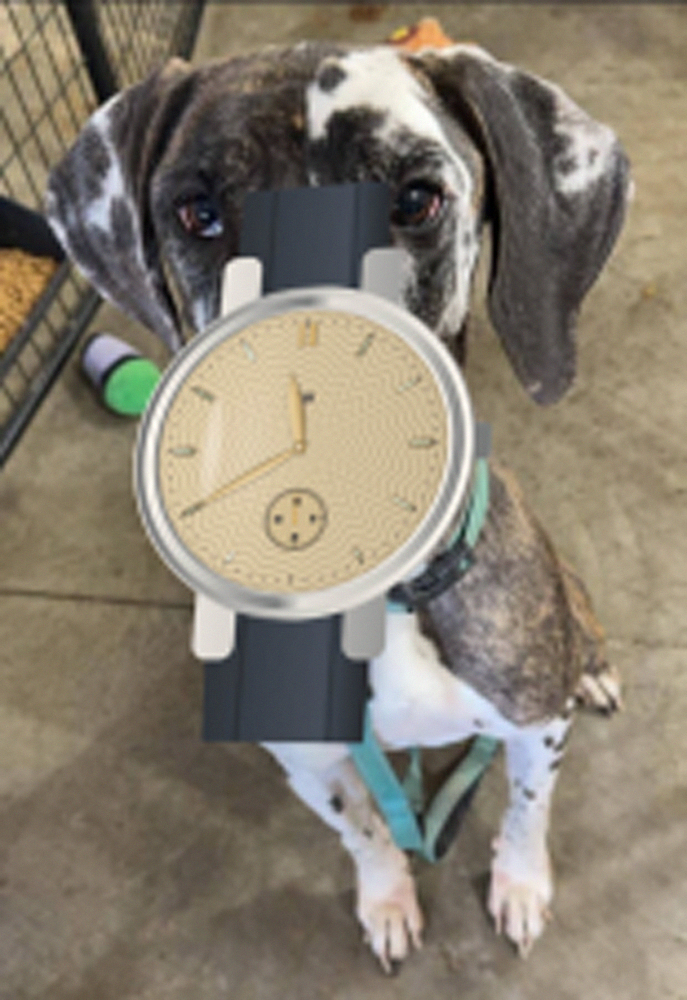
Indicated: **11:40**
